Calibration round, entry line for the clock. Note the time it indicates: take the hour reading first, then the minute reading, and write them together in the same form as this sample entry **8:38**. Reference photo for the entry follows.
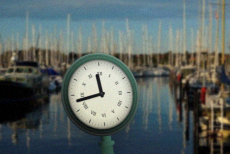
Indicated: **11:43**
